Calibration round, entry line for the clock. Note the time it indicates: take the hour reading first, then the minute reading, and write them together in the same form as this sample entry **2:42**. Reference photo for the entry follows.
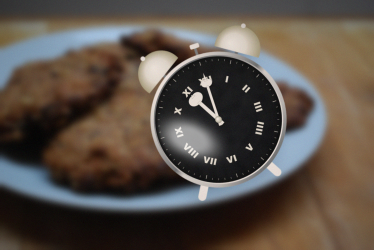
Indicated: **11:00**
